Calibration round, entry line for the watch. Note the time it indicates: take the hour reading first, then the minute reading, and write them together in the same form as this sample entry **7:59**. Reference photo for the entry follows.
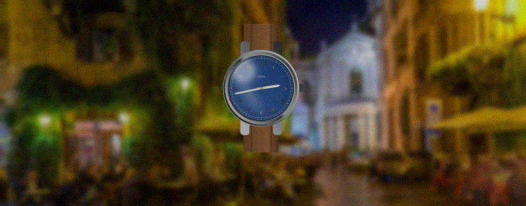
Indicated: **2:43**
